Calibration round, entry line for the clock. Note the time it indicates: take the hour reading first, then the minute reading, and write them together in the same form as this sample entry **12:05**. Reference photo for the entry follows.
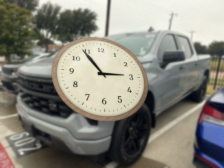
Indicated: **2:54**
